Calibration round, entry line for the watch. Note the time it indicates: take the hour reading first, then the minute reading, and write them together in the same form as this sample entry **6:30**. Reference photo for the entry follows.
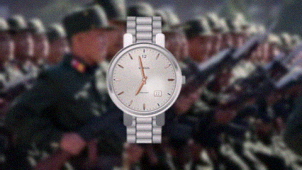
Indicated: **6:58**
